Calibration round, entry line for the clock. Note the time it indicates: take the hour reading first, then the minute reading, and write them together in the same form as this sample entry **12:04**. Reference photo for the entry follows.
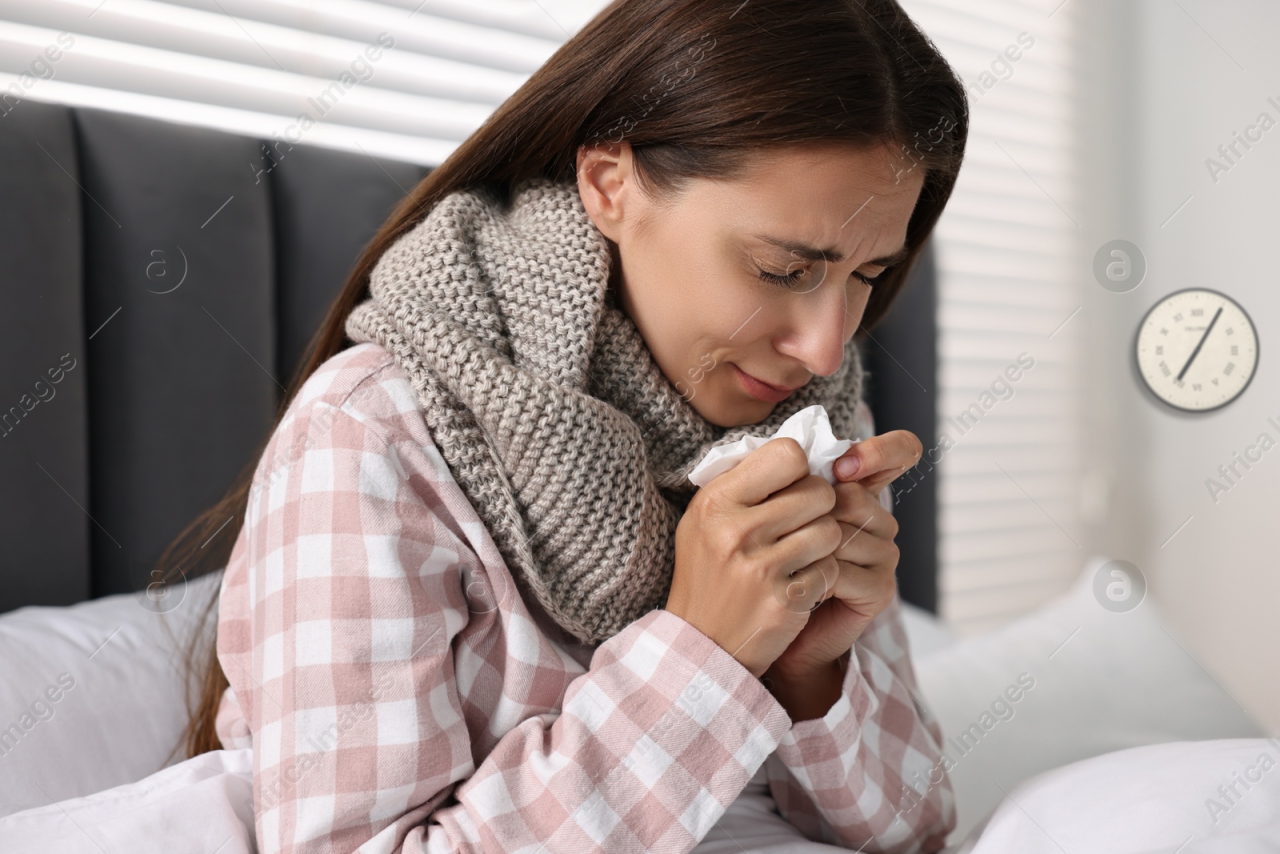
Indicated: **7:05**
